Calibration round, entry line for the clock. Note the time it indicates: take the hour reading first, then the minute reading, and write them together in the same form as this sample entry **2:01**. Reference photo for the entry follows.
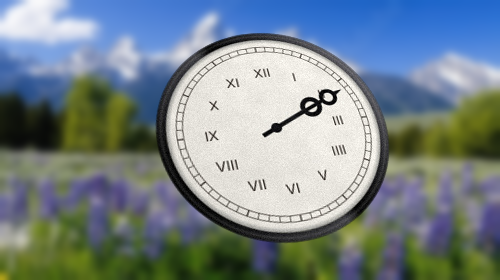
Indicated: **2:11**
